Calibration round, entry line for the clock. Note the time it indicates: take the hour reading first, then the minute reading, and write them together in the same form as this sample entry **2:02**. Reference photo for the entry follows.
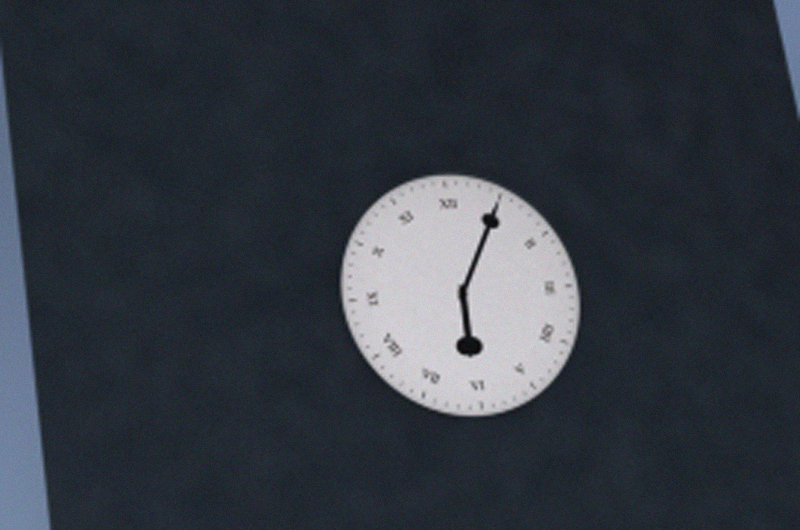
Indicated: **6:05**
